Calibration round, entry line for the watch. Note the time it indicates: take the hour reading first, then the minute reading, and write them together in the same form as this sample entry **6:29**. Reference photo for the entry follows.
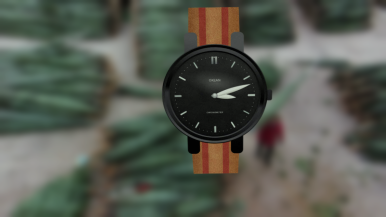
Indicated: **3:12**
